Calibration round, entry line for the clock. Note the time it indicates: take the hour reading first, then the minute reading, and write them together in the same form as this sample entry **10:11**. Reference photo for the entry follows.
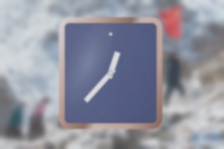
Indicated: **12:37**
